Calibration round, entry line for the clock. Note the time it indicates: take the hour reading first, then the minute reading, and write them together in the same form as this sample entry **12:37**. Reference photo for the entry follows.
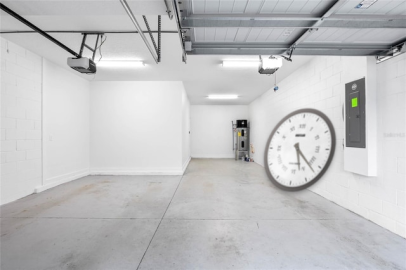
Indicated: **5:22**
